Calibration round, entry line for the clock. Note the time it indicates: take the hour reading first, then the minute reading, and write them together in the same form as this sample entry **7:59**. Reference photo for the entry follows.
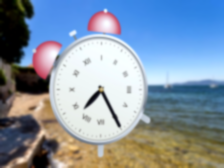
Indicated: **8:30**
